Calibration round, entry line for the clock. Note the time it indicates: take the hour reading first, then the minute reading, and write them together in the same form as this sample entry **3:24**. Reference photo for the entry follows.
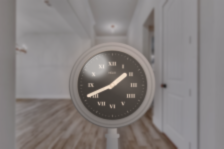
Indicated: **1:41**
